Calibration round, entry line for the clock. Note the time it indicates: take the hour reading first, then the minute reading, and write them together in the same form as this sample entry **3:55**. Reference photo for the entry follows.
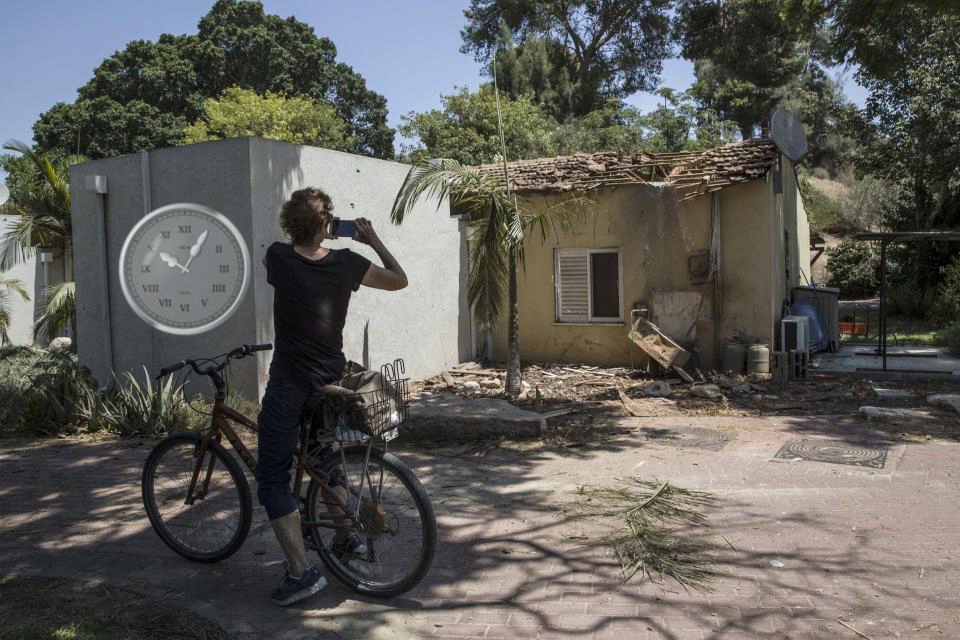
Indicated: **10:05**
